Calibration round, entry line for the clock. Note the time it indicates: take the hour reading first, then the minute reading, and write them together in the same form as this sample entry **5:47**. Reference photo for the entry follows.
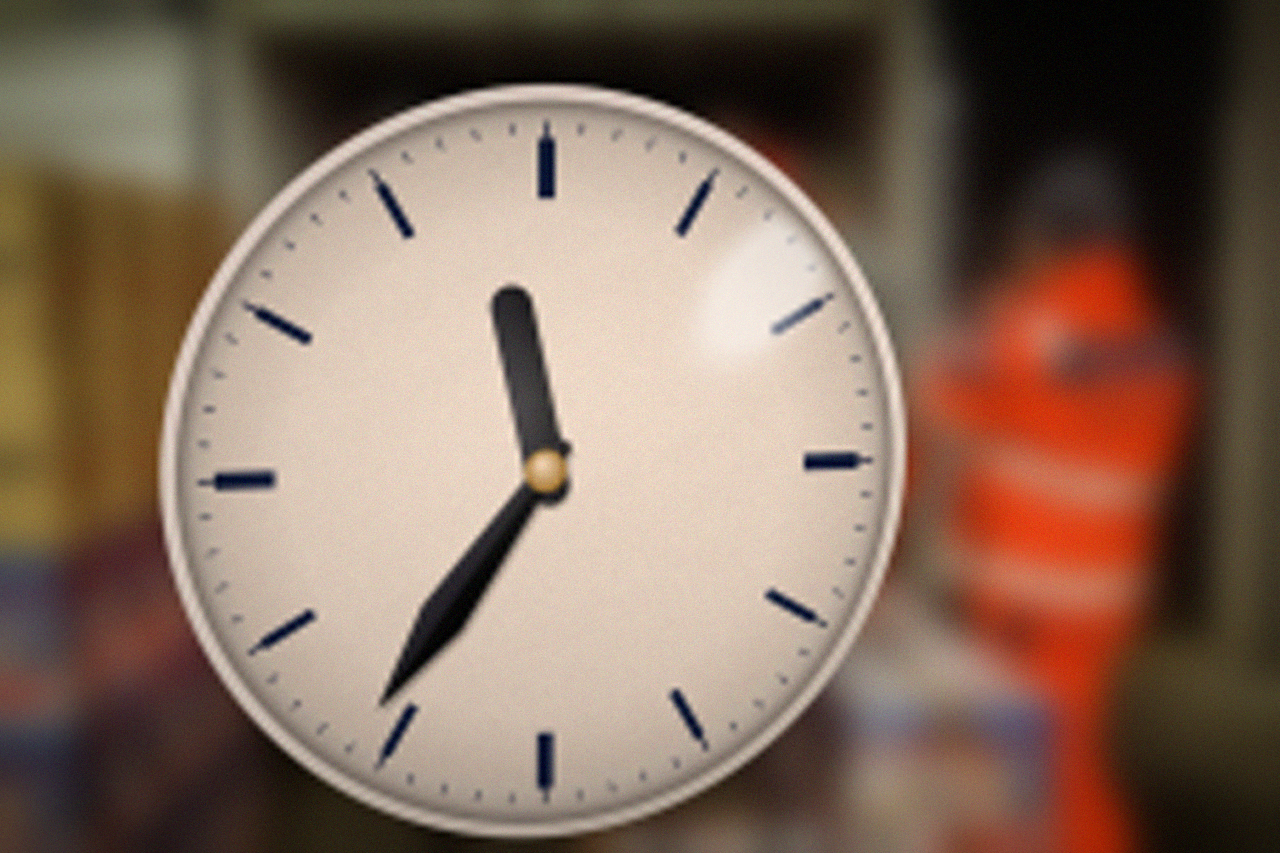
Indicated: **11:36**
